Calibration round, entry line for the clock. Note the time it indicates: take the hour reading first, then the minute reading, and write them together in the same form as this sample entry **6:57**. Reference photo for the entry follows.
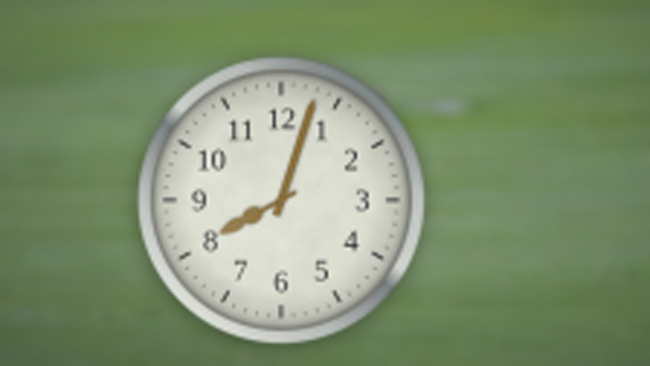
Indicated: **8:03**
